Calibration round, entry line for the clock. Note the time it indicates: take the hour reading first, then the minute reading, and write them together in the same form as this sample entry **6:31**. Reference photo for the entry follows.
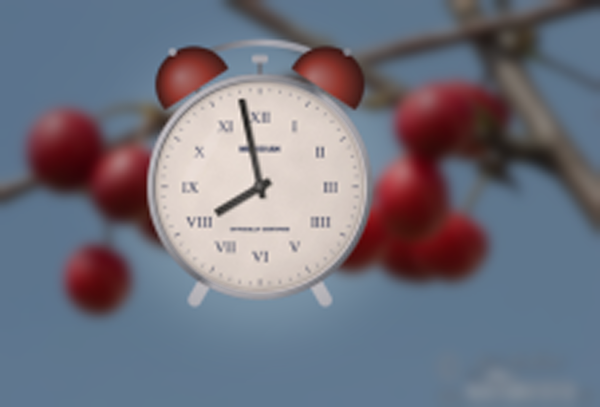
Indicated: **7:58**
